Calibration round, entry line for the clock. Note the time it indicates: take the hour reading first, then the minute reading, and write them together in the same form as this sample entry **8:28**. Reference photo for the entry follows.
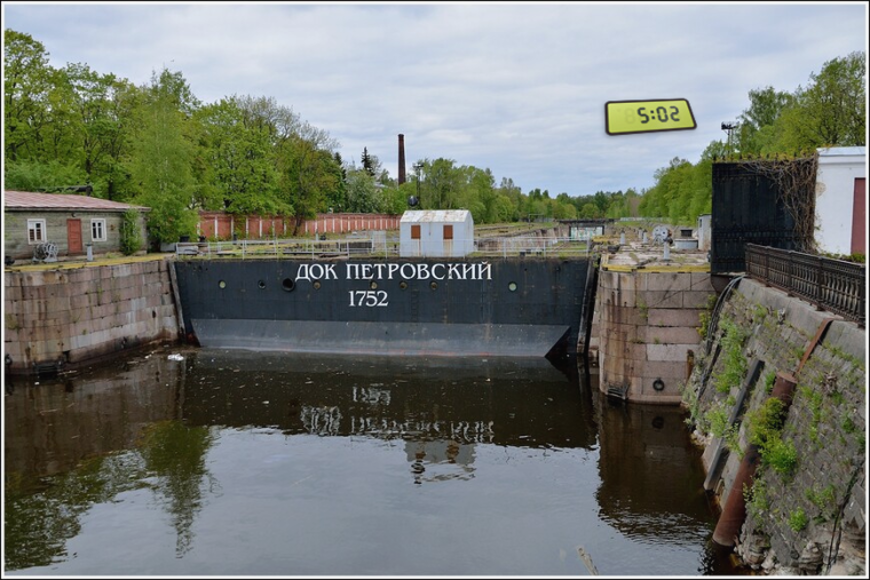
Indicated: **5:02**
